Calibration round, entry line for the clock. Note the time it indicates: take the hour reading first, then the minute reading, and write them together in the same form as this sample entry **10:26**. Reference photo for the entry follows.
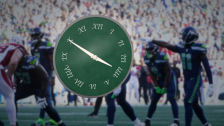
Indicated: **3:50**
